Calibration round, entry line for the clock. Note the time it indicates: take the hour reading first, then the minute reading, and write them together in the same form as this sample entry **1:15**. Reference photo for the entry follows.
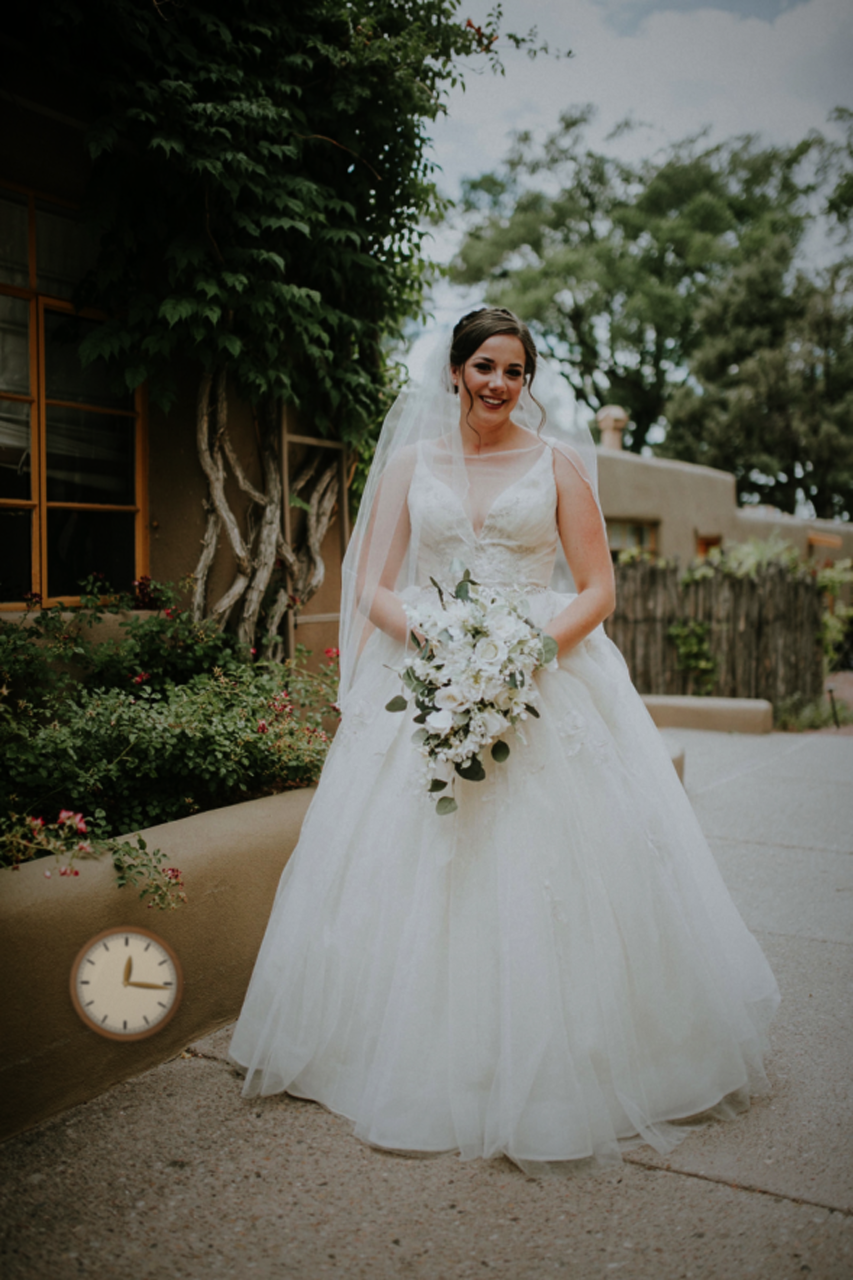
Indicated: **12:16**
